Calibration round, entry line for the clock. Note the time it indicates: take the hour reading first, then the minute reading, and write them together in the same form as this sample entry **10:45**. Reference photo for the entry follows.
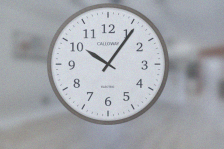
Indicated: **10:06**
